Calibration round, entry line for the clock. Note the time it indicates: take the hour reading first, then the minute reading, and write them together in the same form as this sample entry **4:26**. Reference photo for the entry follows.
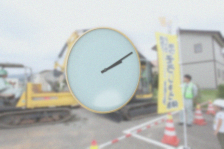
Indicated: **2:10**
